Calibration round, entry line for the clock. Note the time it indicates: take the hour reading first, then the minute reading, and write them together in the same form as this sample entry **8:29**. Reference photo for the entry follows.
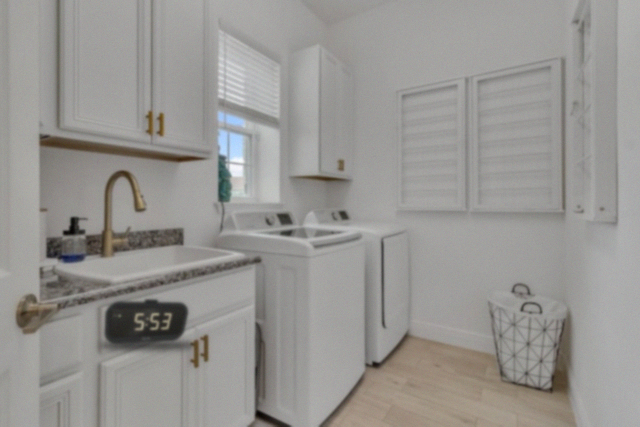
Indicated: **5:53**
